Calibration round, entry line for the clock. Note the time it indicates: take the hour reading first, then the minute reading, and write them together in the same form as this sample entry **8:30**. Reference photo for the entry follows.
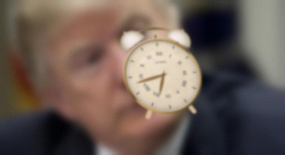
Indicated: **6:43**
